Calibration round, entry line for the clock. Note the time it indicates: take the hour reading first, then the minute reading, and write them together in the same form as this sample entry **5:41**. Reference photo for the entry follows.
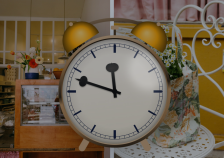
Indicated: **11:48**
